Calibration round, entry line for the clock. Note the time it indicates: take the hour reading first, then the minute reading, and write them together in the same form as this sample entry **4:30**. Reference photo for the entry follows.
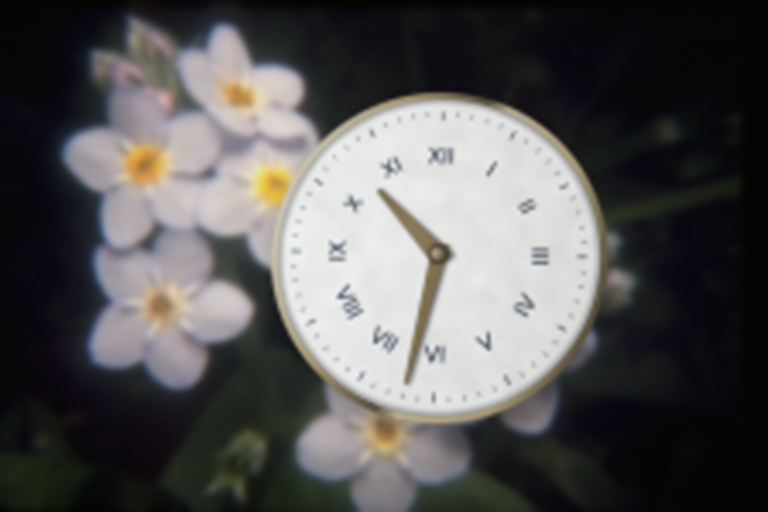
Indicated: **10:32**
